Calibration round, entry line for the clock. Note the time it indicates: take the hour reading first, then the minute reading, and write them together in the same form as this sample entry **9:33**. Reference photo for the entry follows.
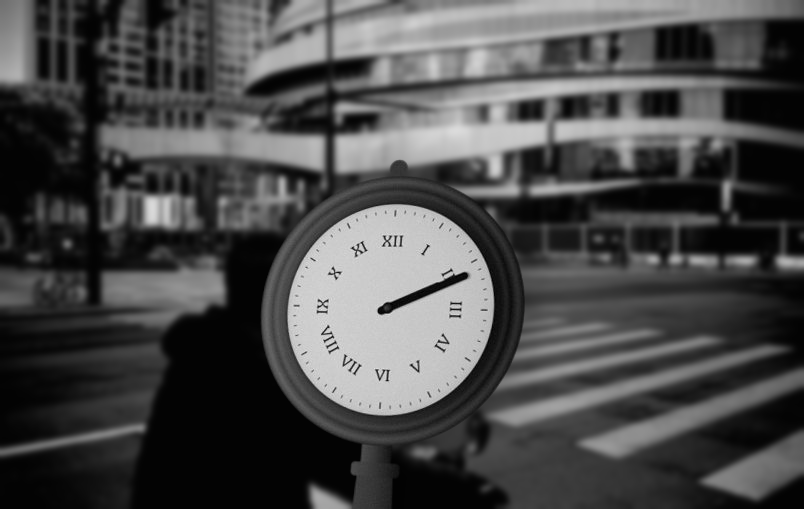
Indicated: **2:11**
